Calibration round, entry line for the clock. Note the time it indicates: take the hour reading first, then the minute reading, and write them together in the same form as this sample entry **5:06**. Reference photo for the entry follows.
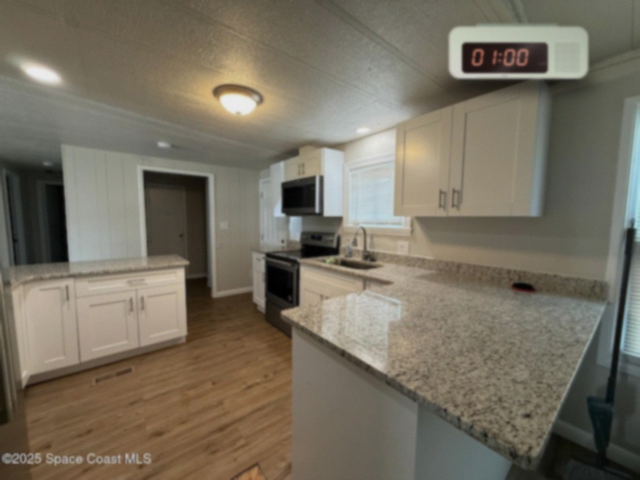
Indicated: **1:00**
